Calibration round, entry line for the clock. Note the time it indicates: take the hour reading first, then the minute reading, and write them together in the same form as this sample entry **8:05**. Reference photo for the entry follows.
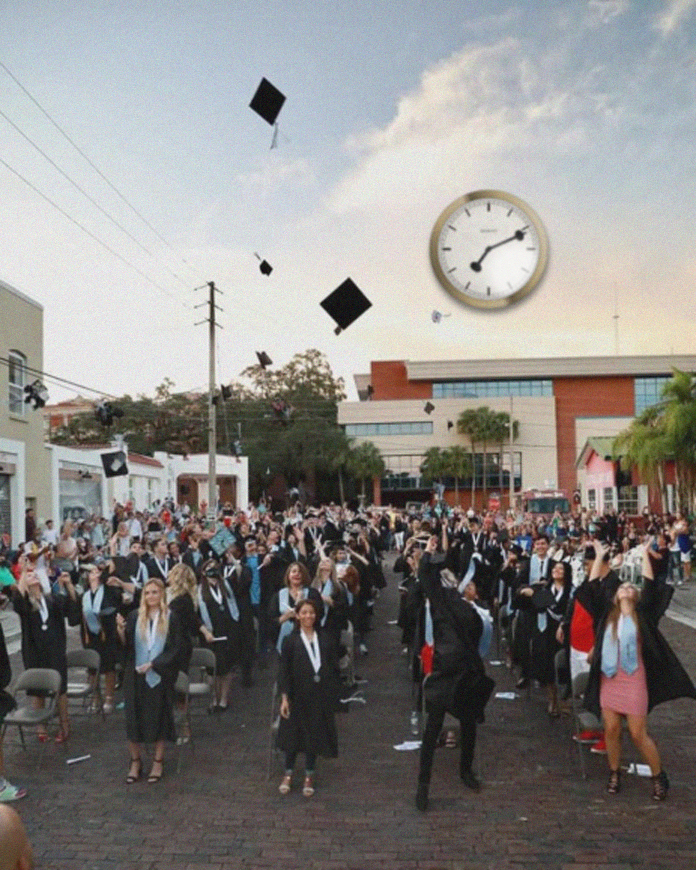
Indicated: **7:11**
